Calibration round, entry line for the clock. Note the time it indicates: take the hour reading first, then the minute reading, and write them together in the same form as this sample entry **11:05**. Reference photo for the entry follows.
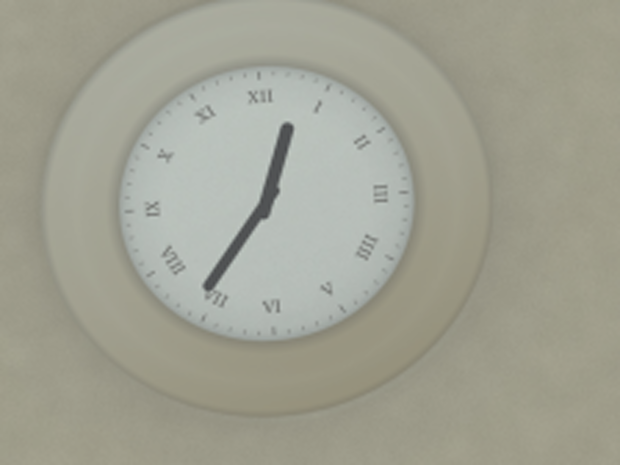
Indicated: **12:36**
